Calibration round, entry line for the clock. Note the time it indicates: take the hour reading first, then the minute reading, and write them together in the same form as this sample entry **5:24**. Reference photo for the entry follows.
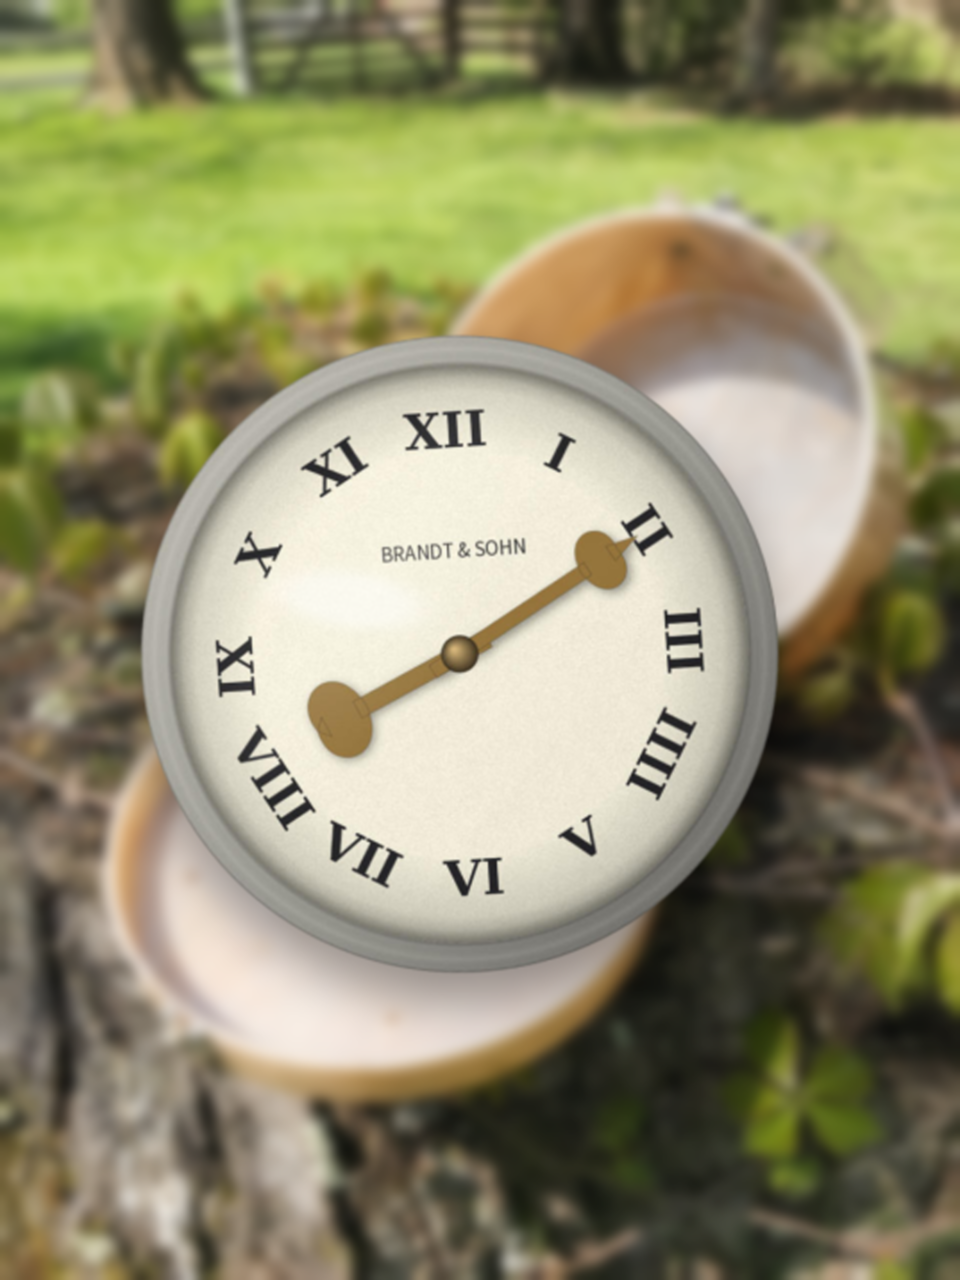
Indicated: **8:10**
